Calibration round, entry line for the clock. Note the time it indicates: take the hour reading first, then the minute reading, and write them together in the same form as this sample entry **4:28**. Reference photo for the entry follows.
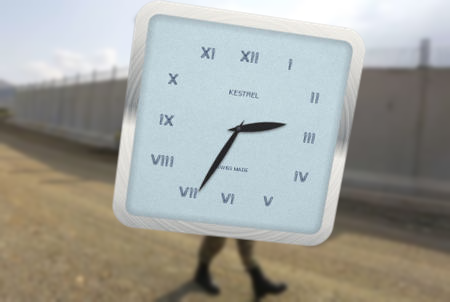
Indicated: **2:34**
